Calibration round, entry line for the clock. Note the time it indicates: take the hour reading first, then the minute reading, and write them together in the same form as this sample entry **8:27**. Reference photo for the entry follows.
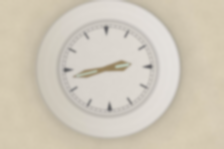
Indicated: **2:43**
